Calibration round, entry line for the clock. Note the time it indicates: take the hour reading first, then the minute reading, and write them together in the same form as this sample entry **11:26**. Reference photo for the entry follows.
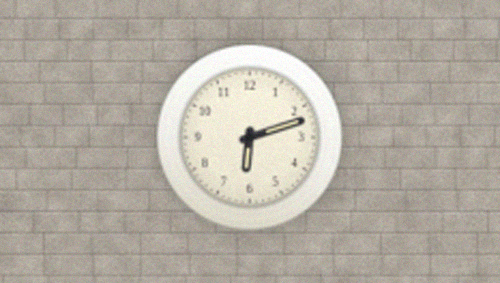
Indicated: **6:12**
